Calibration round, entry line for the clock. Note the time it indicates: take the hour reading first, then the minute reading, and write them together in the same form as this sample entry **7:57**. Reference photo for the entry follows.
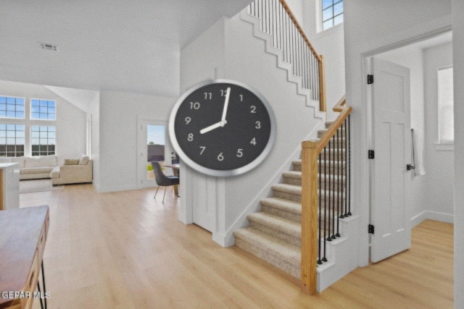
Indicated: **8:01**
